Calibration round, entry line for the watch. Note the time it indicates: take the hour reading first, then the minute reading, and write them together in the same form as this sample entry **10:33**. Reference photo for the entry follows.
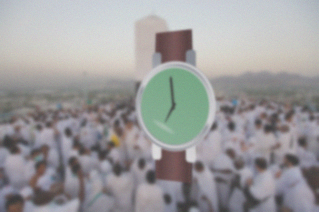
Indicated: **6:59**
